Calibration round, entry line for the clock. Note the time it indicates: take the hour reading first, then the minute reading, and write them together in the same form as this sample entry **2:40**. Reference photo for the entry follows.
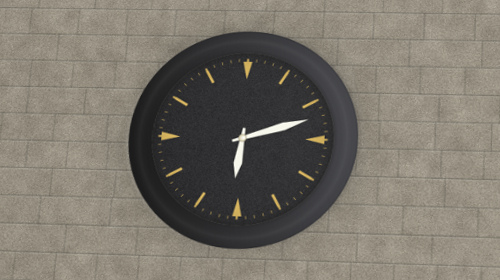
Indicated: **6:12**
